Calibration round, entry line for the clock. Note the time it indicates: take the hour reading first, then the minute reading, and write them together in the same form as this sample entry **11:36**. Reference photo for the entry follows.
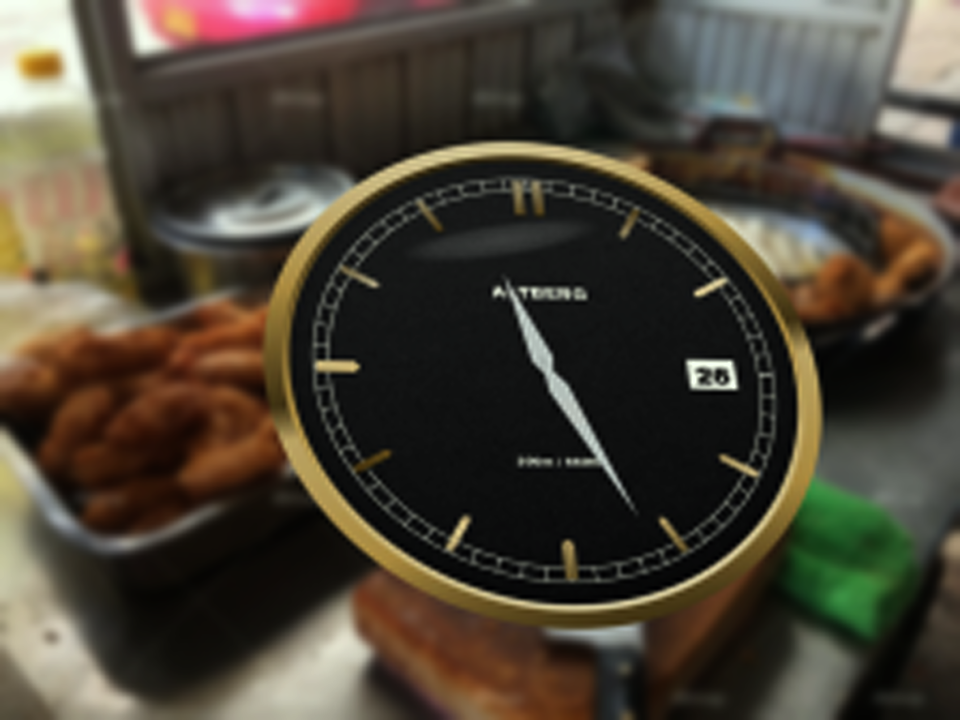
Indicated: **11:26**
